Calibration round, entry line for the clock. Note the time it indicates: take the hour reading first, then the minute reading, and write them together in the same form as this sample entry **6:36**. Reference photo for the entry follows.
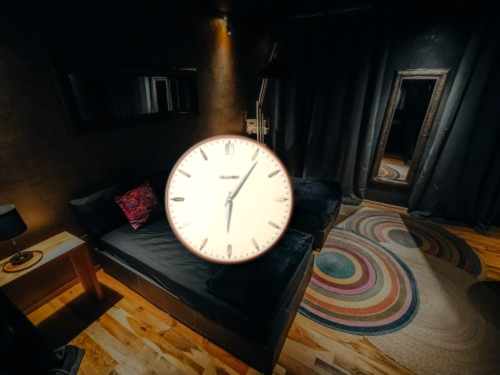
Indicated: **6:06**
